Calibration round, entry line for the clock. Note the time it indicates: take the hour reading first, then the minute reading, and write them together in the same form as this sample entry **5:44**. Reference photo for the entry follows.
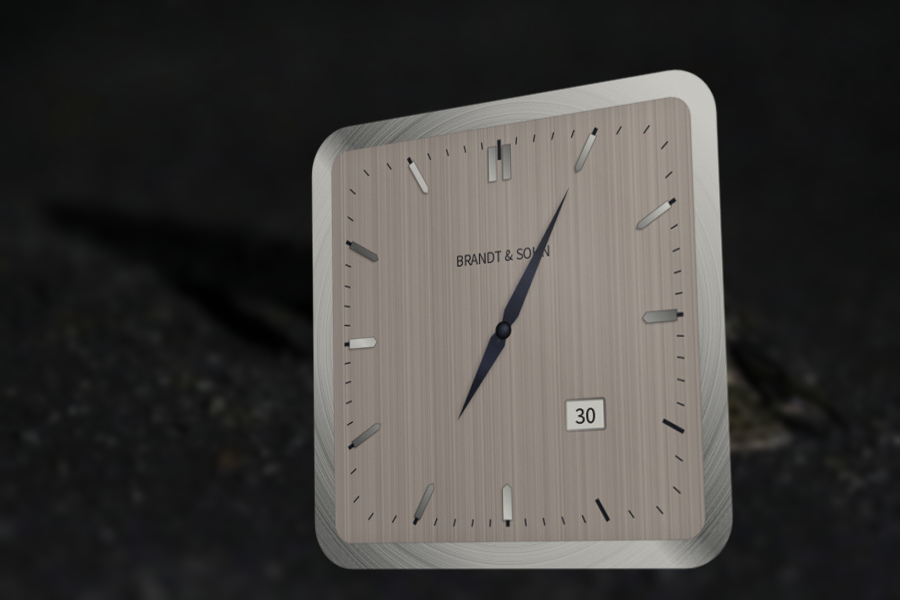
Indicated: **7:05**
